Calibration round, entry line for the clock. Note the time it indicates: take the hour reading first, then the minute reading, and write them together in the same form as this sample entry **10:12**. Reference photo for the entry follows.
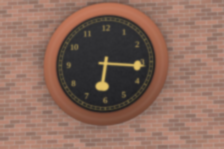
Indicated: **6:16**
